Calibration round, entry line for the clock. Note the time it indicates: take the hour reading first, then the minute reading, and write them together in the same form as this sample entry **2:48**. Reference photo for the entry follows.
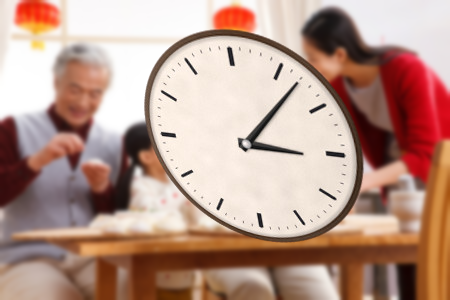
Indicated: **3:07**
